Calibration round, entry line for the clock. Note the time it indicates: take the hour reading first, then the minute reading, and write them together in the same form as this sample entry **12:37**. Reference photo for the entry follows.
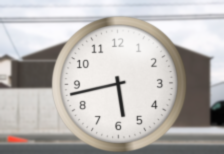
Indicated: **5:43**
